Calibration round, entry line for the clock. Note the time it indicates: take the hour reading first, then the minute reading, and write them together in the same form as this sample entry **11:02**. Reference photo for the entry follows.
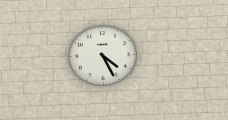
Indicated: **4:26**
